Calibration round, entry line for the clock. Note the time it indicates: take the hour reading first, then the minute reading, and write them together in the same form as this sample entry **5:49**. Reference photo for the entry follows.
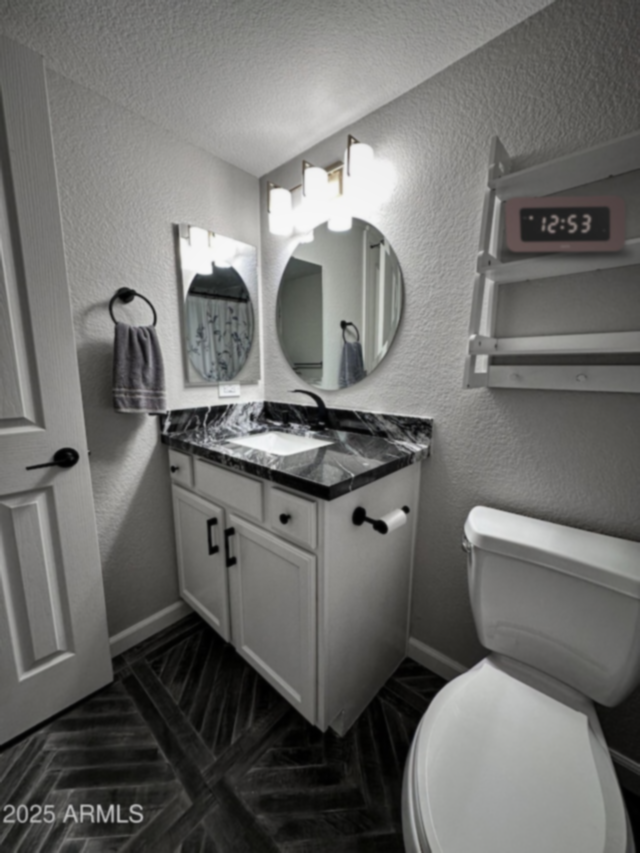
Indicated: **12:53**
